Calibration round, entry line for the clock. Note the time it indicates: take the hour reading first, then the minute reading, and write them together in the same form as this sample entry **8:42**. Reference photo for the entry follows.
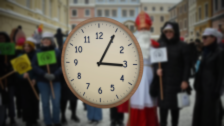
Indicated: **3:05**
